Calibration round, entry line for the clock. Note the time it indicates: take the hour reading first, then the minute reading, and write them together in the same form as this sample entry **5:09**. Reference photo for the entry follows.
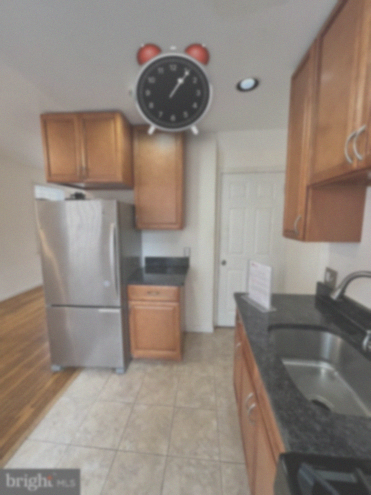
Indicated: **1:06**
